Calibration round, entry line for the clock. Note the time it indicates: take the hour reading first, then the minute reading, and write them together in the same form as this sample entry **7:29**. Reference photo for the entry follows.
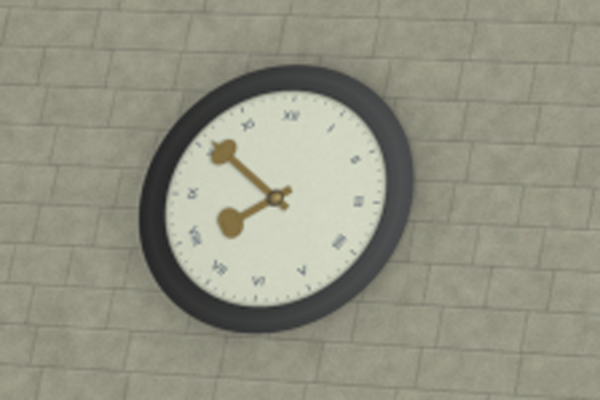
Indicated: **7:51**
